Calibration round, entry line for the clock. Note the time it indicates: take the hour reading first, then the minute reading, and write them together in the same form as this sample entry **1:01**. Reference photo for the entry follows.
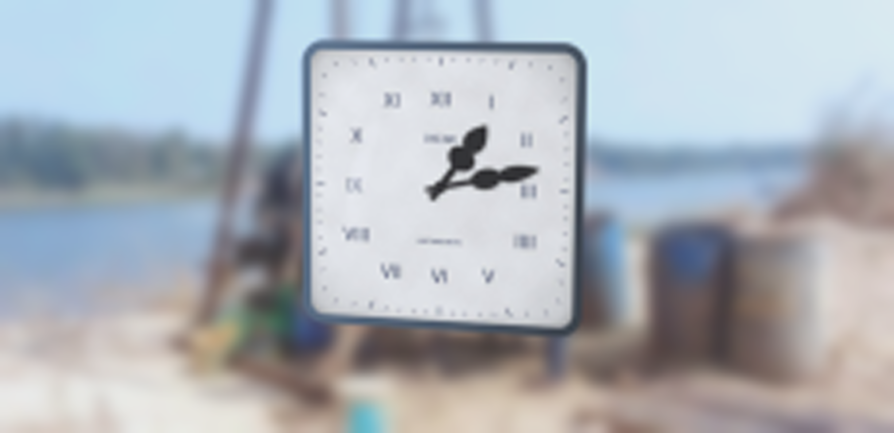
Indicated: **1:13**
